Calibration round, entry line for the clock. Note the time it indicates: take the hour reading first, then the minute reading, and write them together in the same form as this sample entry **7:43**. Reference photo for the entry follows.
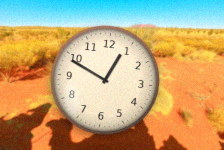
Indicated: **12:49**
